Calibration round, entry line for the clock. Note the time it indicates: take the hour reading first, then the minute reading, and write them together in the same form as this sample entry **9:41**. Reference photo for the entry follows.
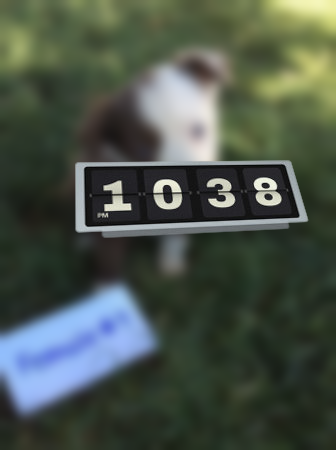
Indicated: **10:38**
